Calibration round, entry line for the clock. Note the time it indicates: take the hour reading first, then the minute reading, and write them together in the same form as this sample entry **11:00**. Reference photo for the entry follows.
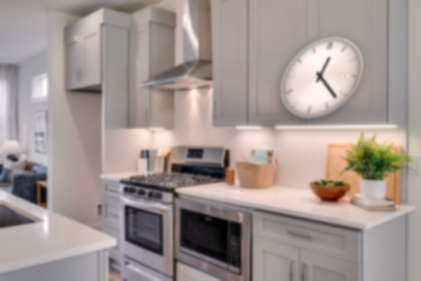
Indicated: **12:22**
